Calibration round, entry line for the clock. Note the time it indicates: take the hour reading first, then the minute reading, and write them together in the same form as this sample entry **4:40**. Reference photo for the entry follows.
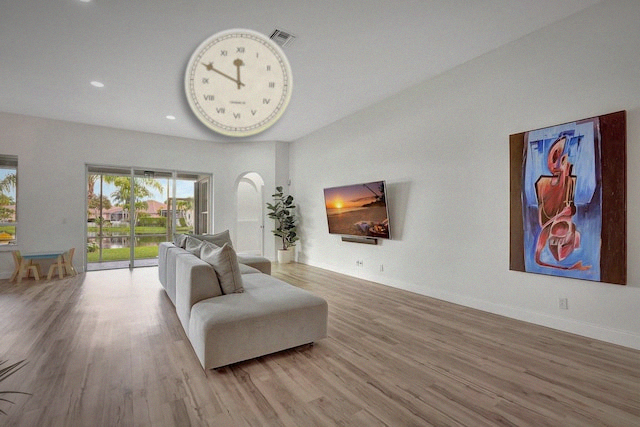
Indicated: **11:49**
